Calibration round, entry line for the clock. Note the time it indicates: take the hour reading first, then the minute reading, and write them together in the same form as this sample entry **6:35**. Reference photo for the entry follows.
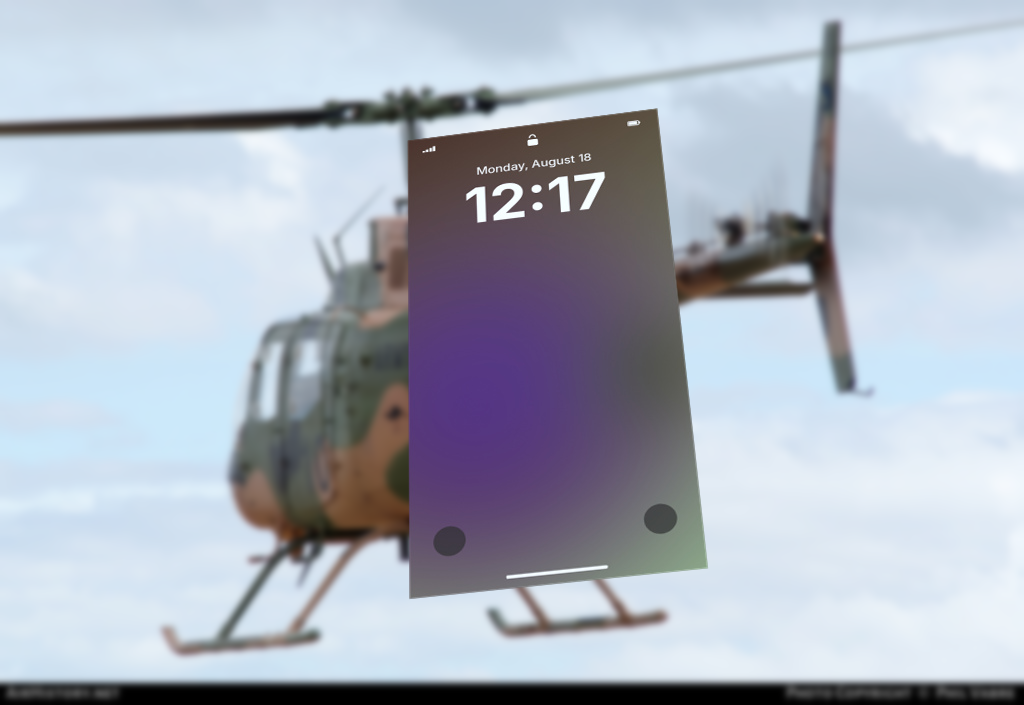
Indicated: **12:17**
